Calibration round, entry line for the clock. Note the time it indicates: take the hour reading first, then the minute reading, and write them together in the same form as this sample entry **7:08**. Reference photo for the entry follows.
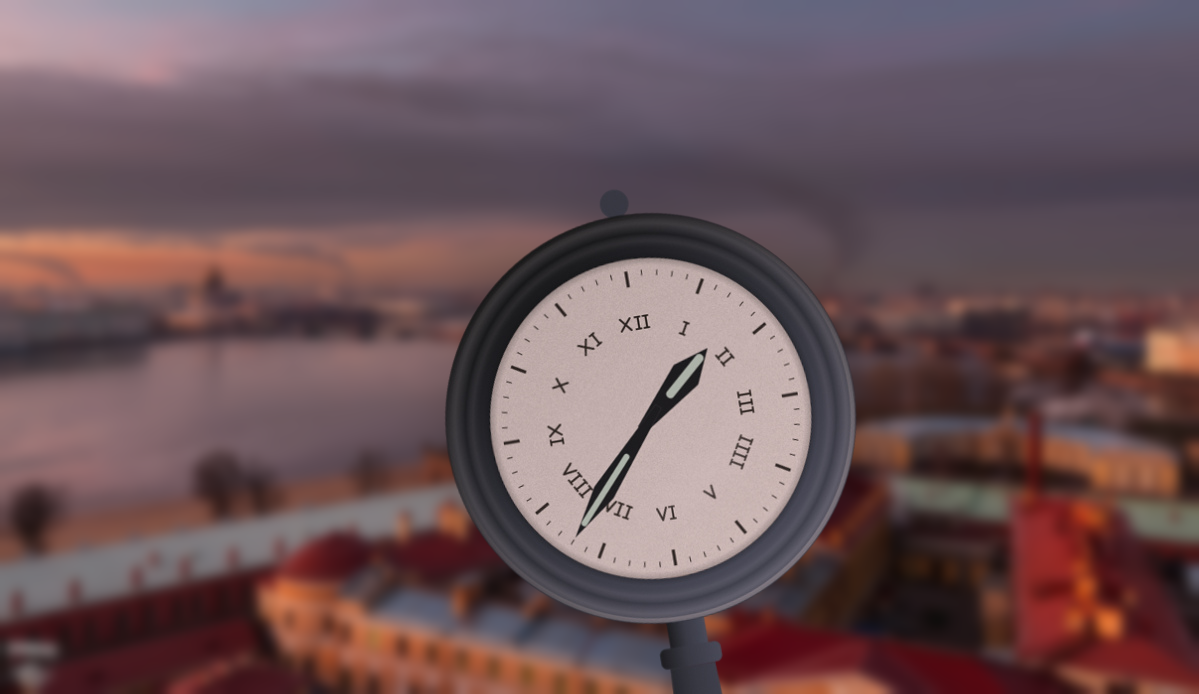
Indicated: **1:37**
